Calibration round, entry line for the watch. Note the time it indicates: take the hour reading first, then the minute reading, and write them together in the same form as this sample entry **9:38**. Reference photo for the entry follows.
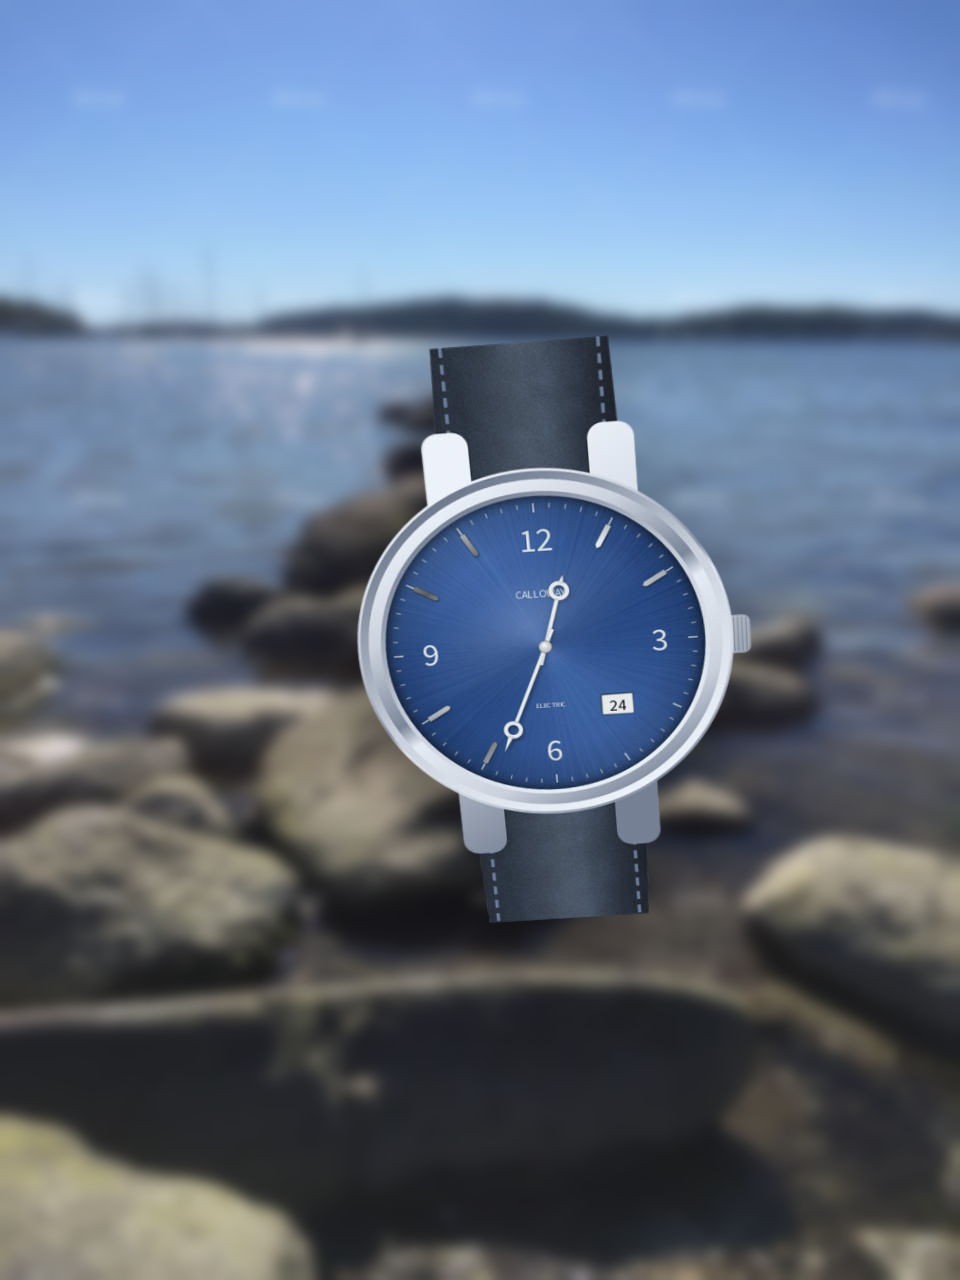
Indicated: **12:34**
